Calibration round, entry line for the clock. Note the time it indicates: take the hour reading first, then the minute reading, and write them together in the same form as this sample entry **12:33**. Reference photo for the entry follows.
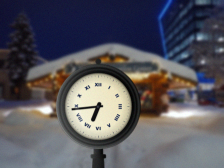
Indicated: **6:44**
